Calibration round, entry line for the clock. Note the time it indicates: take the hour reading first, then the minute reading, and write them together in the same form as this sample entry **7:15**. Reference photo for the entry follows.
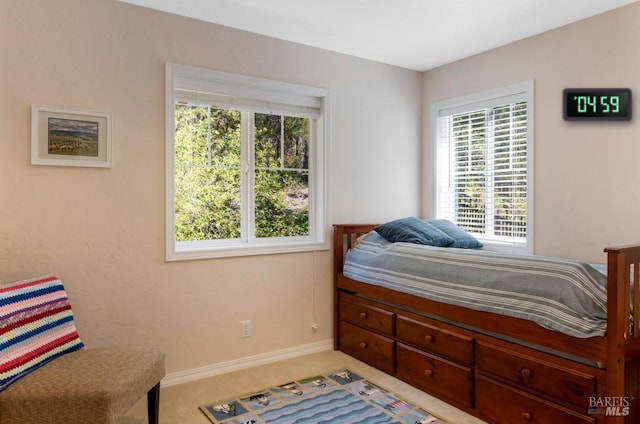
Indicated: **4:59**
